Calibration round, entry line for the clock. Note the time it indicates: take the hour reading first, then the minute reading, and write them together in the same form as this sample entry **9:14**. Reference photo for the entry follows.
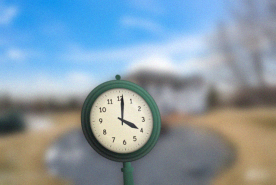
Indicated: **4:01**
